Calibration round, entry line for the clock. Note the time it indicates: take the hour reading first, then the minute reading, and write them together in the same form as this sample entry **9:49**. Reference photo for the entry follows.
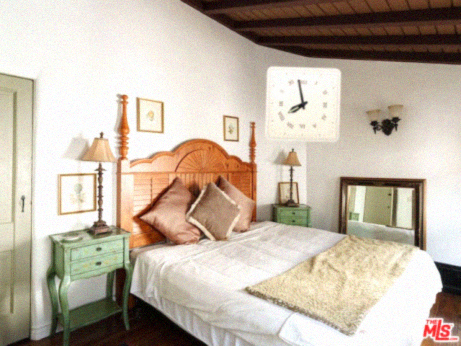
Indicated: **7:58**
